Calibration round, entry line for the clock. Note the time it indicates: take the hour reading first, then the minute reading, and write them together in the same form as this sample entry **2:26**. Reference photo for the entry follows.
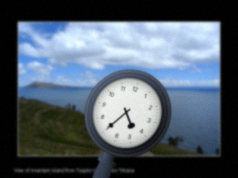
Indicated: **4:35**
